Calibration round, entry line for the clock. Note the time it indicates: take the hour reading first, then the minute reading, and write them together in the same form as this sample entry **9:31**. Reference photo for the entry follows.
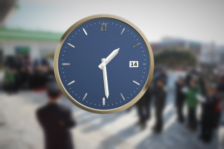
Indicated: **1:29**
